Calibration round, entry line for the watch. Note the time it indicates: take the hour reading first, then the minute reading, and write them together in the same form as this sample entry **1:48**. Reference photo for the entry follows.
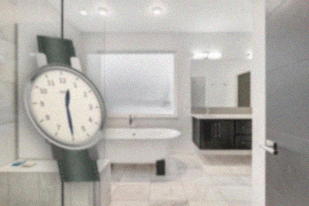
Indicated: **12:30**
